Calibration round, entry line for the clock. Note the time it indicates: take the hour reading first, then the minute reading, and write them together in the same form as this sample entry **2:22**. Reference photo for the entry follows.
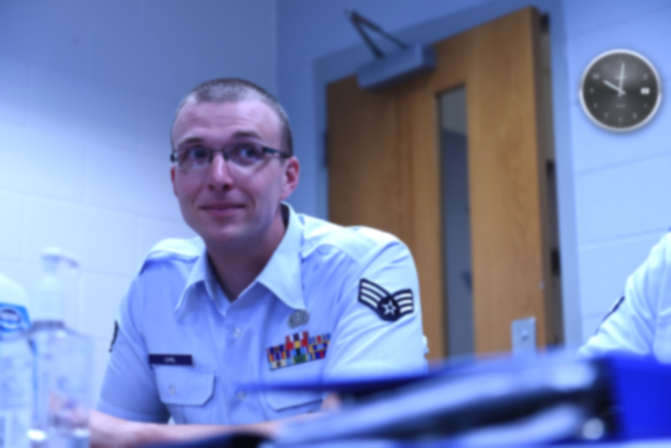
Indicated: **10:01**
